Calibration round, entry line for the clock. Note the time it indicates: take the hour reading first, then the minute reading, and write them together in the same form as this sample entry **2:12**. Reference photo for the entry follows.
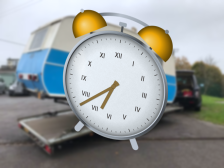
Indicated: **6:38**
